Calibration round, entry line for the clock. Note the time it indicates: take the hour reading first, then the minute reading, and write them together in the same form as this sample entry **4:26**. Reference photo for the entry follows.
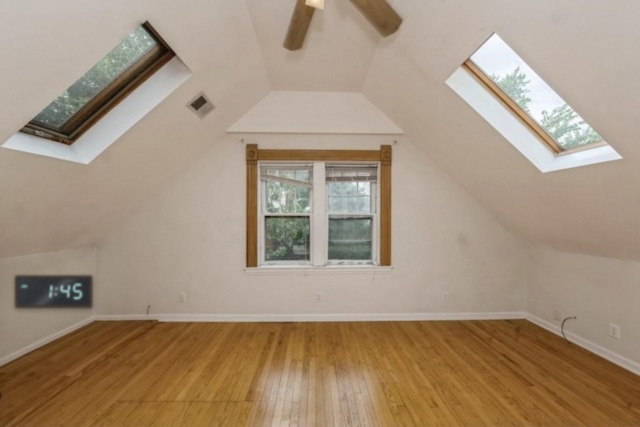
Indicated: **1:45**
